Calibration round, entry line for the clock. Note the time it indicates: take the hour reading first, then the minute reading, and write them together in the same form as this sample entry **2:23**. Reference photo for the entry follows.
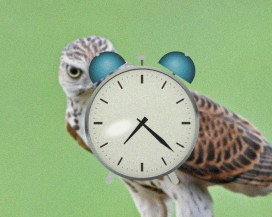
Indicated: **7:22**
